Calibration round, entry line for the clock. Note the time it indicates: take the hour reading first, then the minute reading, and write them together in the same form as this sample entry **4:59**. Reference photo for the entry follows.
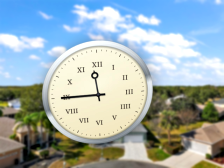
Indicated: **11:45**
